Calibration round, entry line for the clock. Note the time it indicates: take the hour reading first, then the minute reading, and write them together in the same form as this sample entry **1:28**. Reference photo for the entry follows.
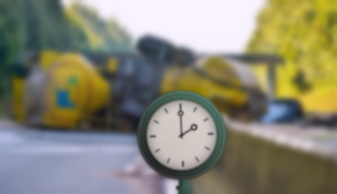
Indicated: **2:00**
